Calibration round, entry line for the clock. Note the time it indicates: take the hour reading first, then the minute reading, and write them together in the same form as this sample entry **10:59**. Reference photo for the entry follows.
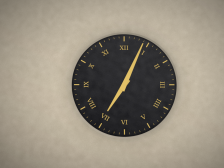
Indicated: **7:04**
